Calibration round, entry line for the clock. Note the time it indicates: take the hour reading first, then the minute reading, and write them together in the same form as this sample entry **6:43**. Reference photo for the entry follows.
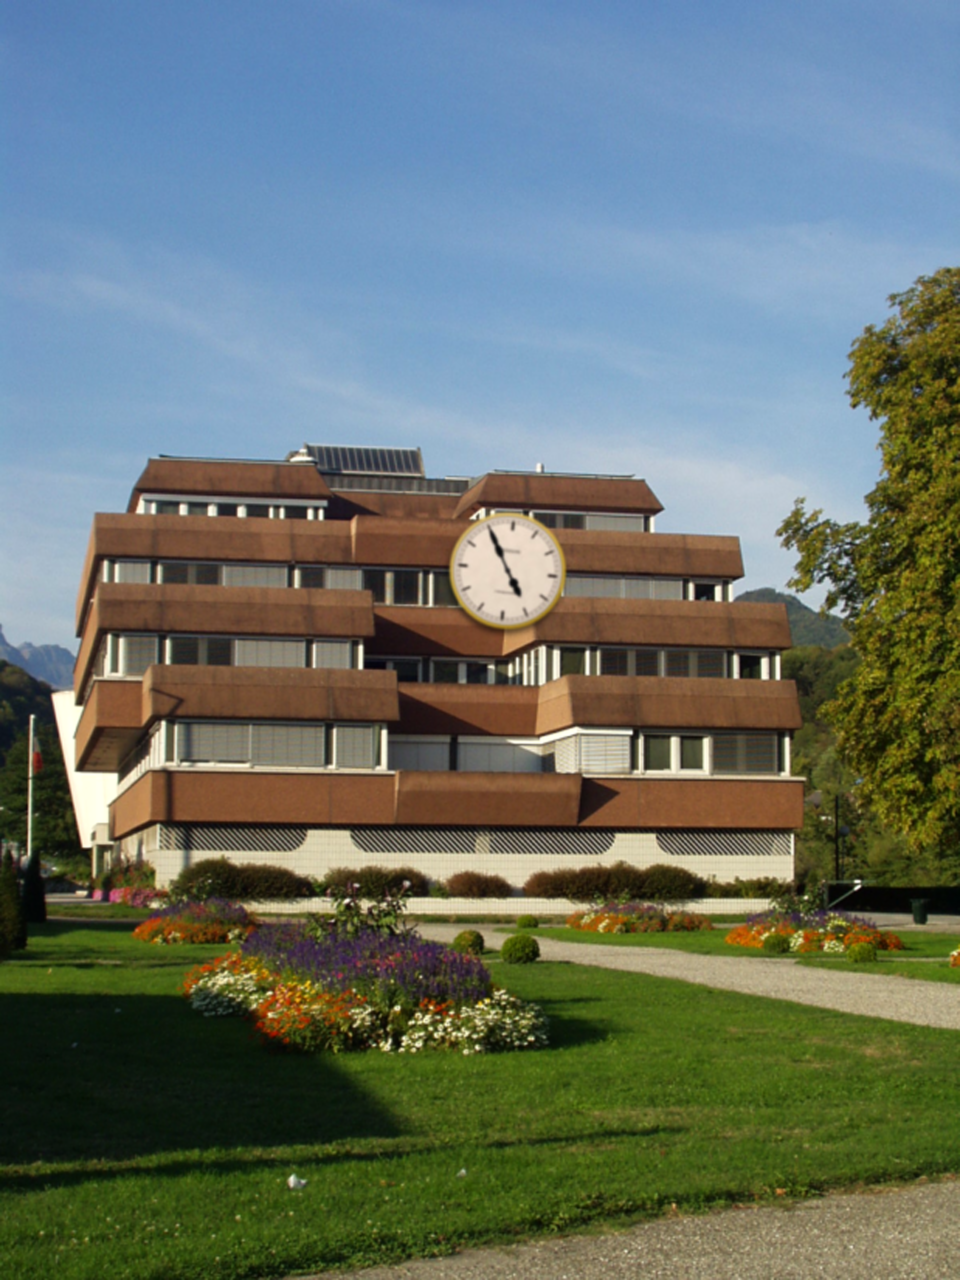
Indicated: **4:55**
